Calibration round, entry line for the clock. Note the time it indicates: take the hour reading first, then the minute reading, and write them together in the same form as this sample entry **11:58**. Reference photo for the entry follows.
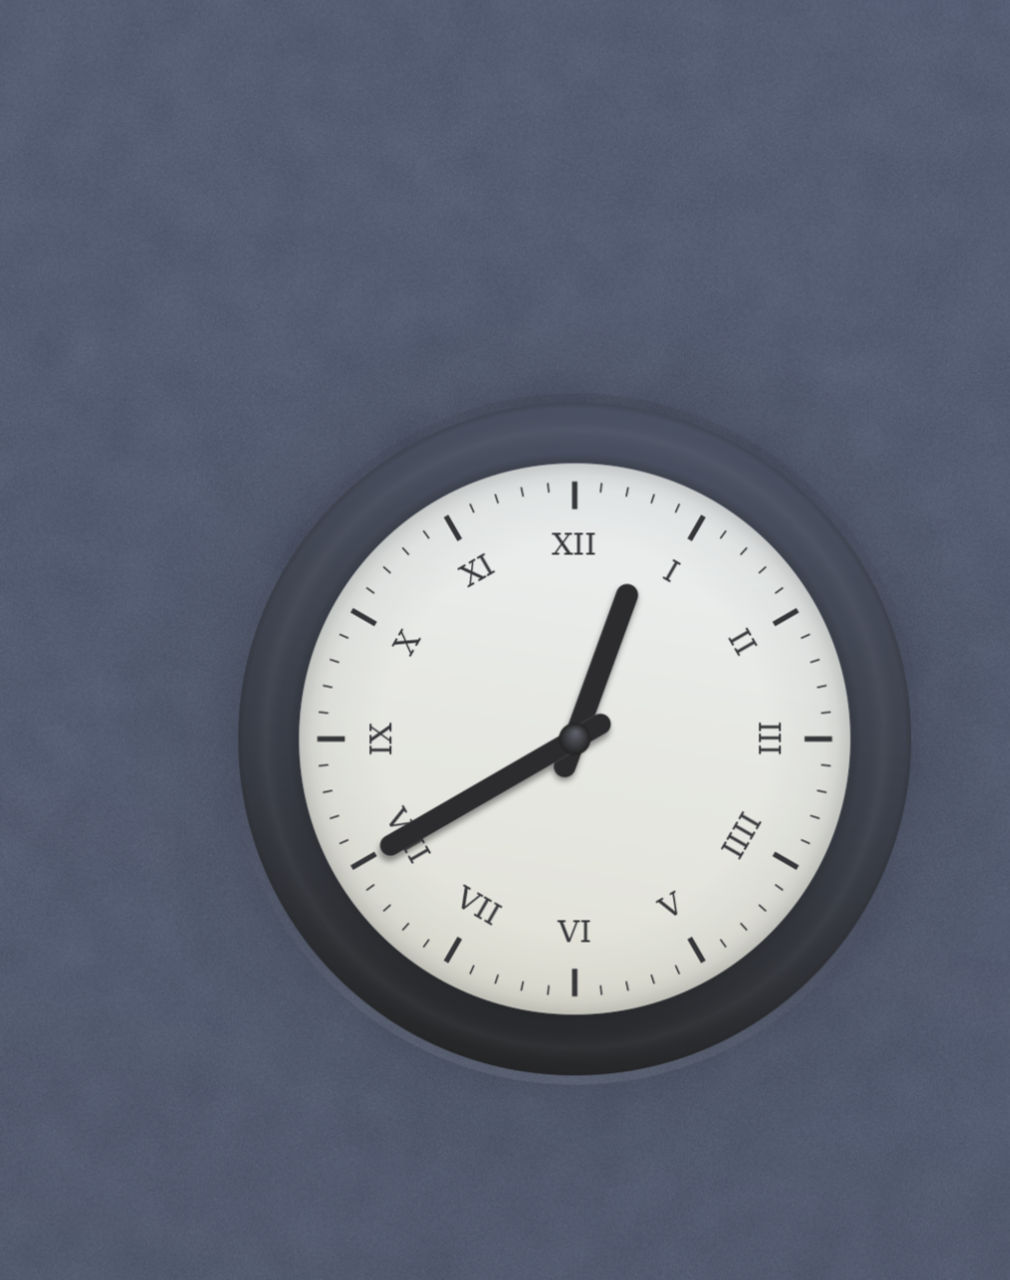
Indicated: **12:40**
